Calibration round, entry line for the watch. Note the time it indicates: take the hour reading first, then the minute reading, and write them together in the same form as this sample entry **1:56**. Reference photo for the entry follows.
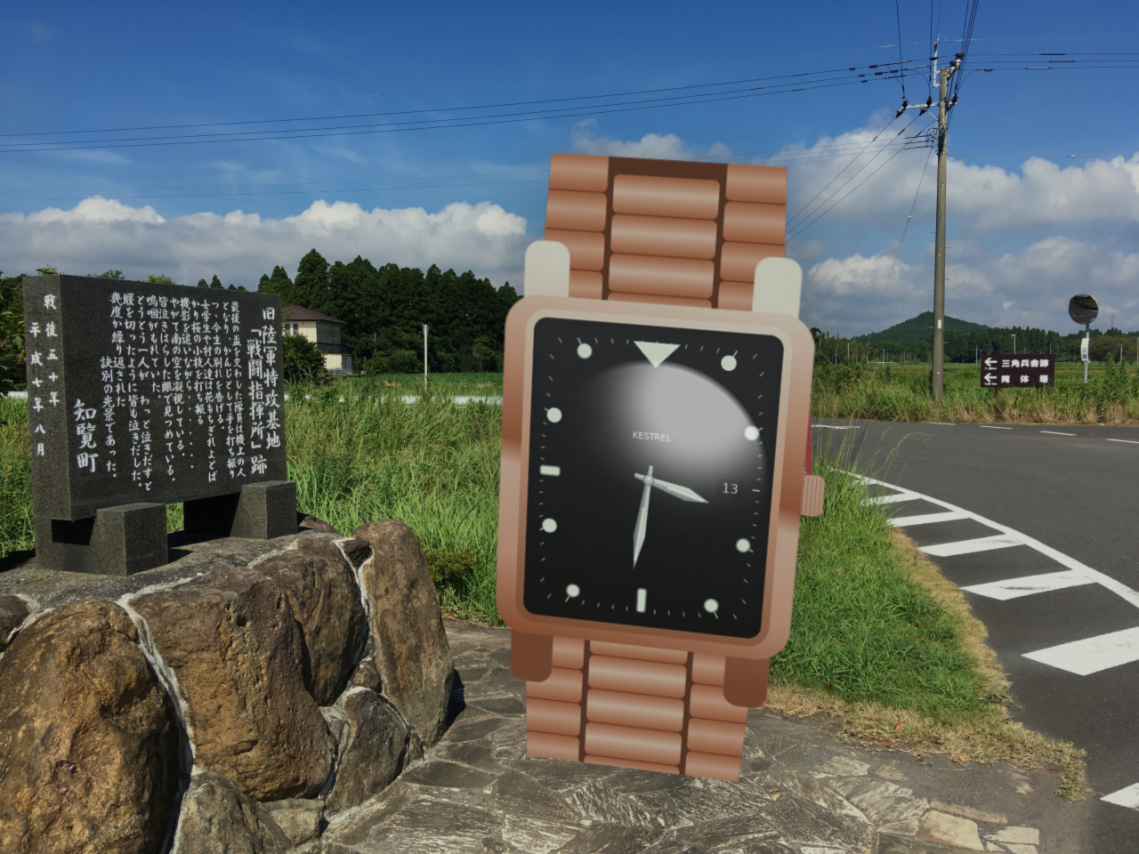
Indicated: **3:31**
